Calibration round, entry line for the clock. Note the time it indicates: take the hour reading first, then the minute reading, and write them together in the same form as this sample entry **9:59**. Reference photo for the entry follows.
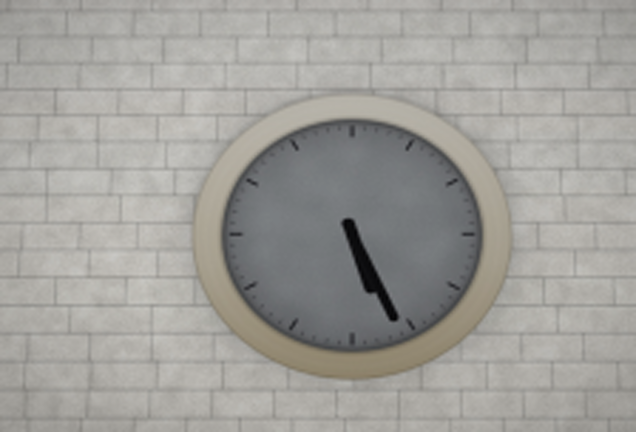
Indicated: **5:26**
